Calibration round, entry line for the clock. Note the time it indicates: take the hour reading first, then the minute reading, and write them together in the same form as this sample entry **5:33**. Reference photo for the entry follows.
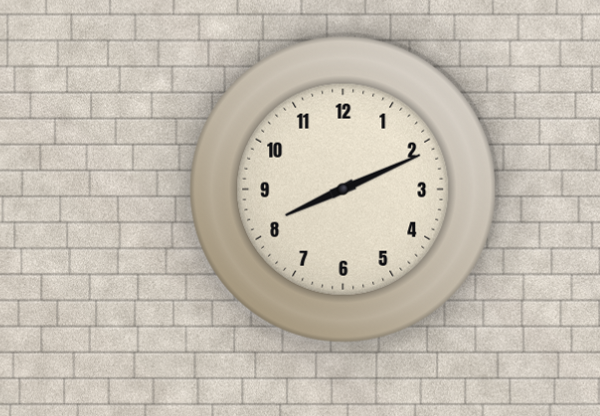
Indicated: **8:11**
